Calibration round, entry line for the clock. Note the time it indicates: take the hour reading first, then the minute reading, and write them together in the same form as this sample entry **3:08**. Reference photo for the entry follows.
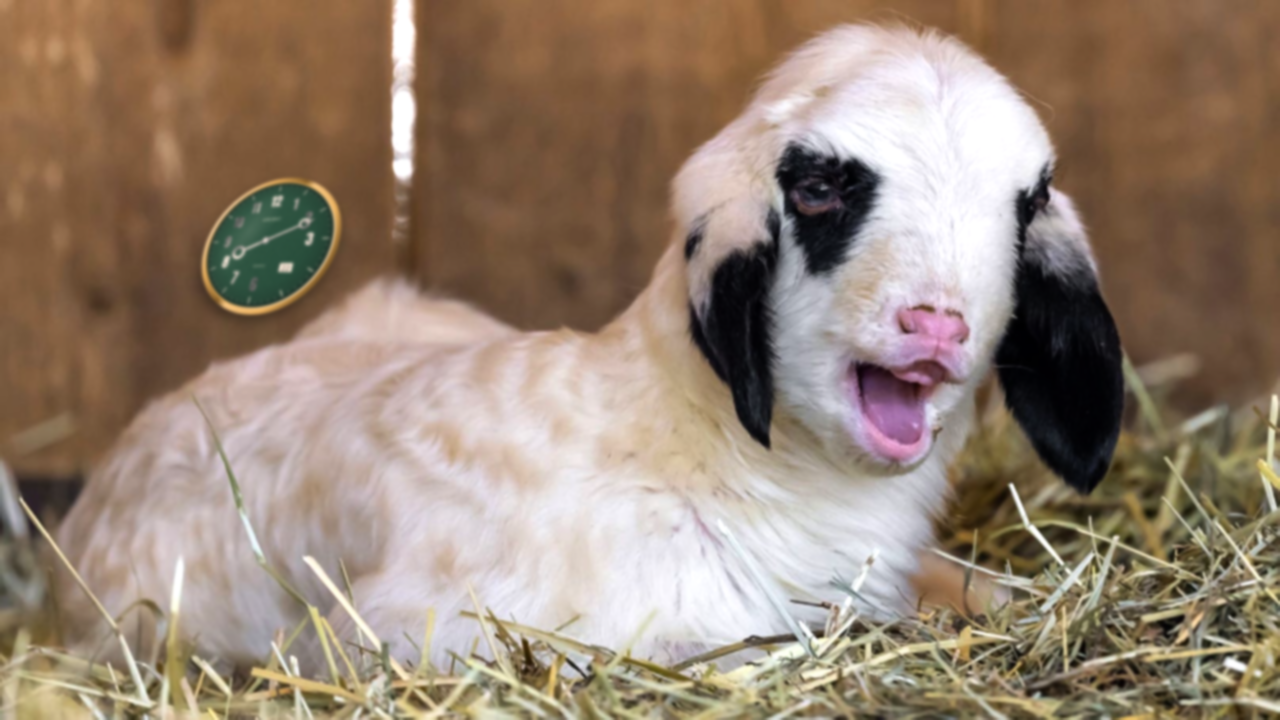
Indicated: **8:11**
